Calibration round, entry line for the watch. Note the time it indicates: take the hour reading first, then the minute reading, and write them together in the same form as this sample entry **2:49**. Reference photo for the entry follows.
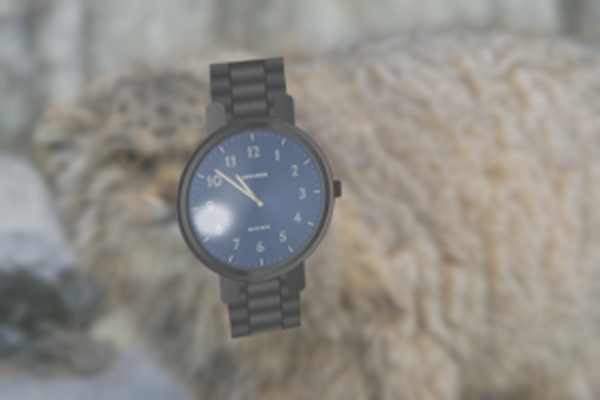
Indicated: **10:52**
